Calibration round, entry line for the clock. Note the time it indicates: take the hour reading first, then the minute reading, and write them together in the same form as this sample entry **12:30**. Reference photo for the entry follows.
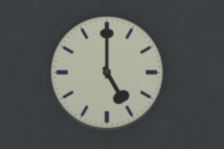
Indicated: **5:00**
